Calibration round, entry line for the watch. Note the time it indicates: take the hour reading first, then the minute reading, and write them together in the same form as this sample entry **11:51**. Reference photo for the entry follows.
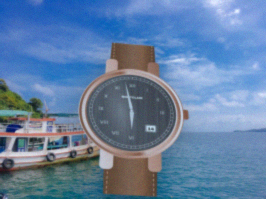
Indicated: **5:58**
